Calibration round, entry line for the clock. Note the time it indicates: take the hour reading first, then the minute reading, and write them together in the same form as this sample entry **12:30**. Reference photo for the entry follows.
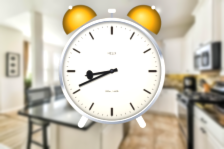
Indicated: **8:41**
